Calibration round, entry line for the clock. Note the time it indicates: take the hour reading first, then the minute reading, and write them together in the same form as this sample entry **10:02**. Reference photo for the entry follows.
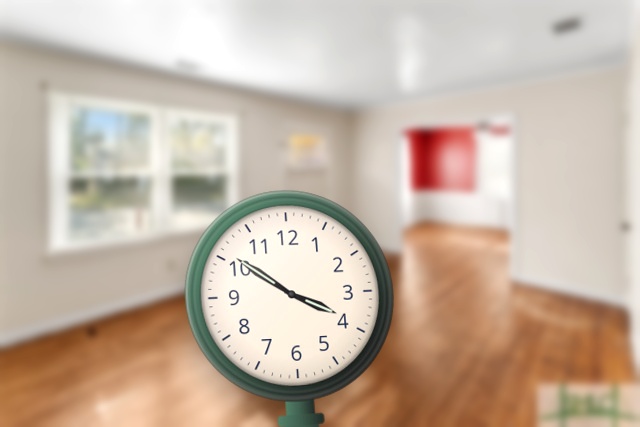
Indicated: **3:51**
